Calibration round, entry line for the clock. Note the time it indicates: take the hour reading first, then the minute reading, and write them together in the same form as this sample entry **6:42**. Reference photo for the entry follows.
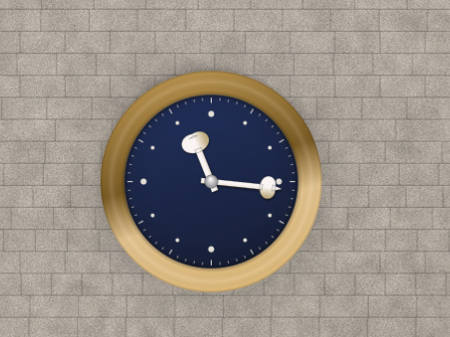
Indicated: **11:16**
